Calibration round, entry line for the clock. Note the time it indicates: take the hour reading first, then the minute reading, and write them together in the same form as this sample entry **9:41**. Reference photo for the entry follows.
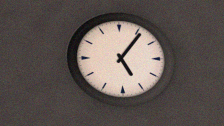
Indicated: **5:06**
